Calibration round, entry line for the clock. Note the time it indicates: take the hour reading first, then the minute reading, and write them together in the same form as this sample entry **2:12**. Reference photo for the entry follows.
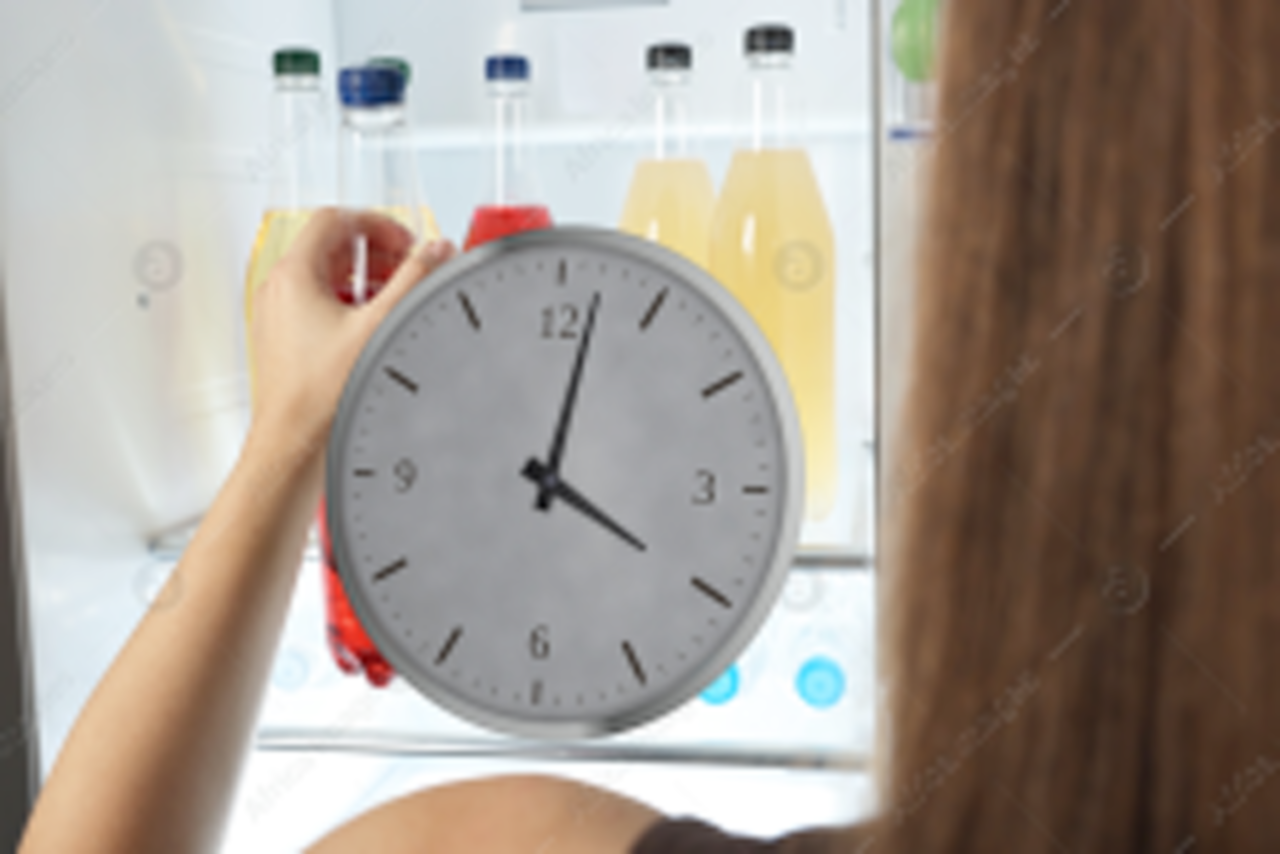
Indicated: **4:02**
